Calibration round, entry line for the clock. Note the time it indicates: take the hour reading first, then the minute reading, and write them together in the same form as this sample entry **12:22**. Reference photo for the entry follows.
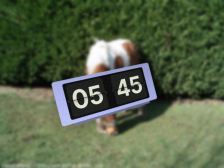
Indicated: **5:45**
